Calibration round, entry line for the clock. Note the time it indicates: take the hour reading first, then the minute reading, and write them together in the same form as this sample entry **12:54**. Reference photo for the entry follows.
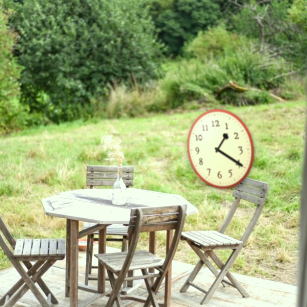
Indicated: **1:20**
